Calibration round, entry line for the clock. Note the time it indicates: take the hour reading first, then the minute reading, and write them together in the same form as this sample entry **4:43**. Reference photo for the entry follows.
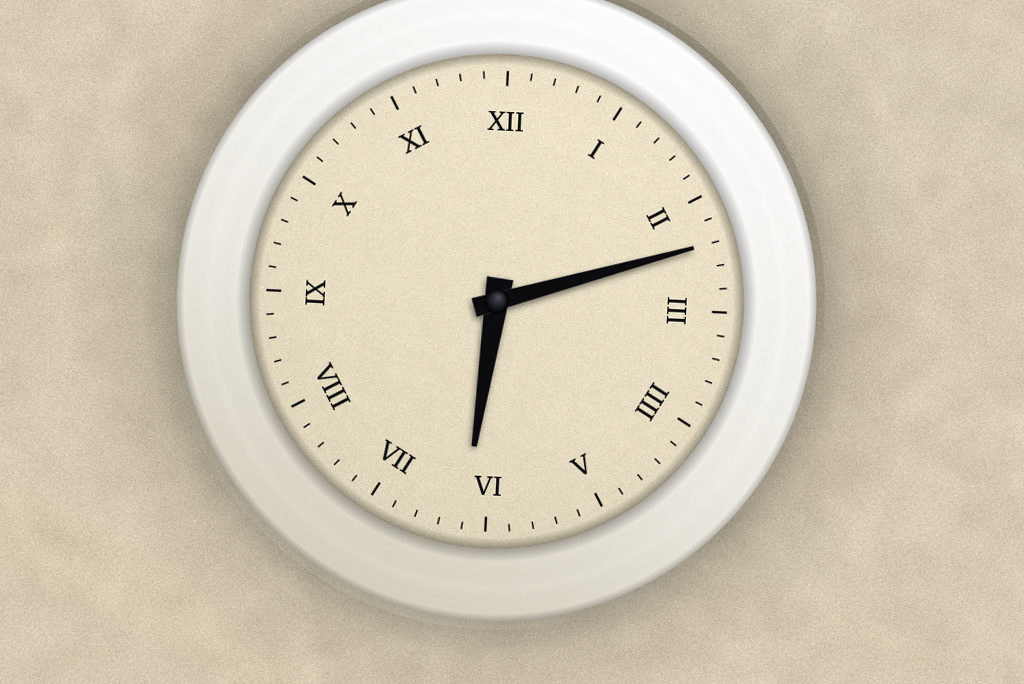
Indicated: **6:12**
